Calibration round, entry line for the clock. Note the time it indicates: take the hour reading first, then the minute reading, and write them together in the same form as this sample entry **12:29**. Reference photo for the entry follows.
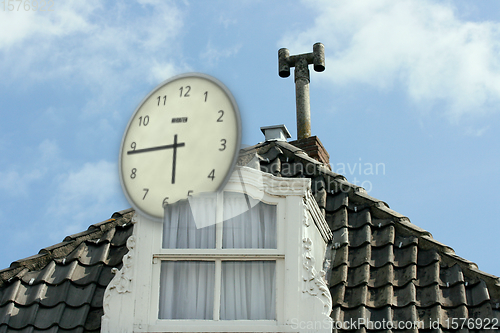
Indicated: **5:44**
